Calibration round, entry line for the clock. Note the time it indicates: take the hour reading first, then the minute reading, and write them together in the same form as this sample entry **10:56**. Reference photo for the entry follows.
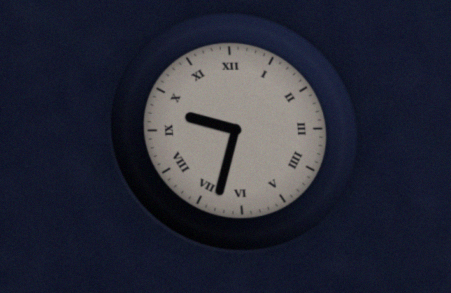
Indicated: **9:33**
